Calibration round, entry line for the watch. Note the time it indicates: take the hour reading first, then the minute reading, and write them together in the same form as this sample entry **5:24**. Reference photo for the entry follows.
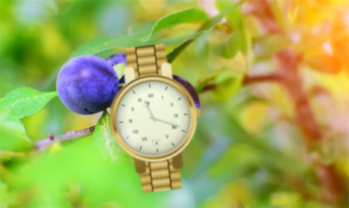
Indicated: **11:19**
